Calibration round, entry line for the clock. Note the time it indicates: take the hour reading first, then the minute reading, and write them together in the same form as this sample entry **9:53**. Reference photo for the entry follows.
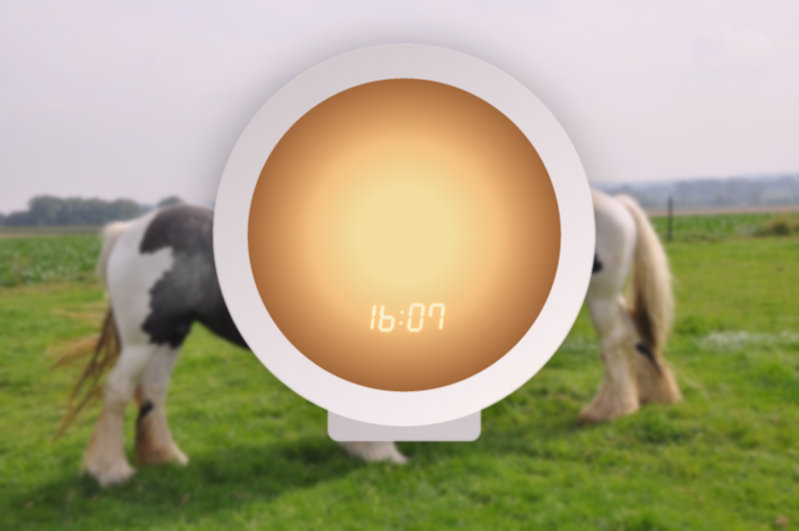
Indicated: **16:07**
